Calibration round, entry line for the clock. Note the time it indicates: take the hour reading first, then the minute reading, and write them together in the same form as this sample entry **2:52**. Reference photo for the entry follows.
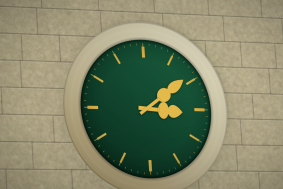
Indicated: **3:09**
